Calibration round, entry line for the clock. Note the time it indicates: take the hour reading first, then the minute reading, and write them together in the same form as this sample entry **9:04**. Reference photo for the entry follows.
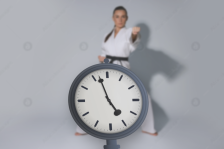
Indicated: **4:57**
